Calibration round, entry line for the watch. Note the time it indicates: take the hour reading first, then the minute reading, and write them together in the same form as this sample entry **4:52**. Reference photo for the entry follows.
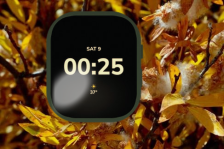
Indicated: **0:25**
